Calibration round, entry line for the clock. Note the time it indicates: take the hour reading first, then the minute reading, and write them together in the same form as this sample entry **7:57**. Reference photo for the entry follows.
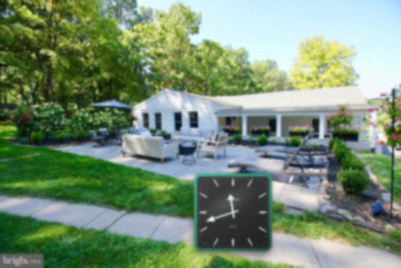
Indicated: **11:42**
